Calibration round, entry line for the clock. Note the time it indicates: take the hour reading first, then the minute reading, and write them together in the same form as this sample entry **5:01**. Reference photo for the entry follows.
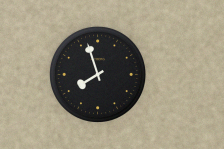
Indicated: **7:57**
